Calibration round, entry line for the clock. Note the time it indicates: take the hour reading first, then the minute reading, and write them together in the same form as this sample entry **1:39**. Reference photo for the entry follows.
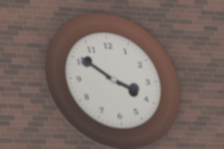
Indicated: **3:51**
